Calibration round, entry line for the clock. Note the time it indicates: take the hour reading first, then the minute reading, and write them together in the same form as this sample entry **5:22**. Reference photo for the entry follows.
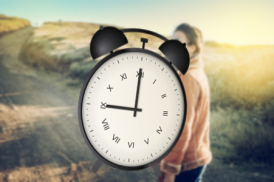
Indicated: **9:00**
